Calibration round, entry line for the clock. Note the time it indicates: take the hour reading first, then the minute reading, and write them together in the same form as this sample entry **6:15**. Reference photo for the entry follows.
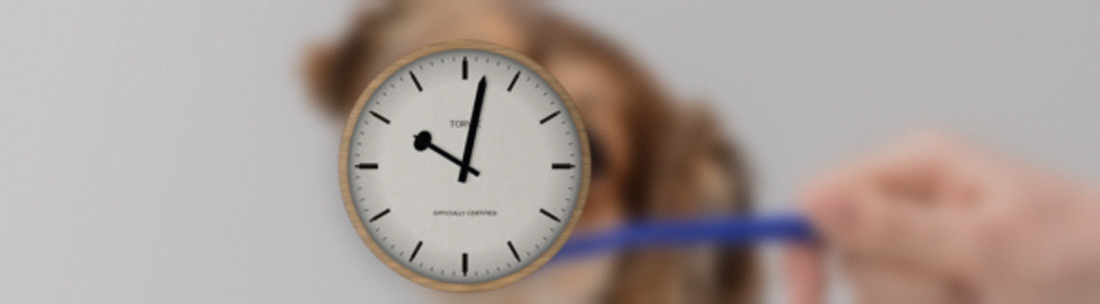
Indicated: **10:02**
